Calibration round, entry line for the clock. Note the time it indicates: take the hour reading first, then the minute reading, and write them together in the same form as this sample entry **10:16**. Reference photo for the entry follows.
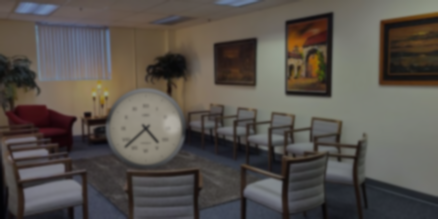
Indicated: **4:38**
